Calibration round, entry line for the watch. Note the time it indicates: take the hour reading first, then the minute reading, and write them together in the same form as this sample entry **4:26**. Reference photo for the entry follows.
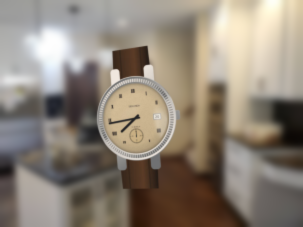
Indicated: **7:44**
